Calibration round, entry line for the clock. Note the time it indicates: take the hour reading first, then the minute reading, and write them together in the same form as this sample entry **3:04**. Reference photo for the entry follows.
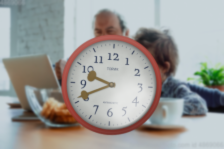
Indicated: **9:41**
